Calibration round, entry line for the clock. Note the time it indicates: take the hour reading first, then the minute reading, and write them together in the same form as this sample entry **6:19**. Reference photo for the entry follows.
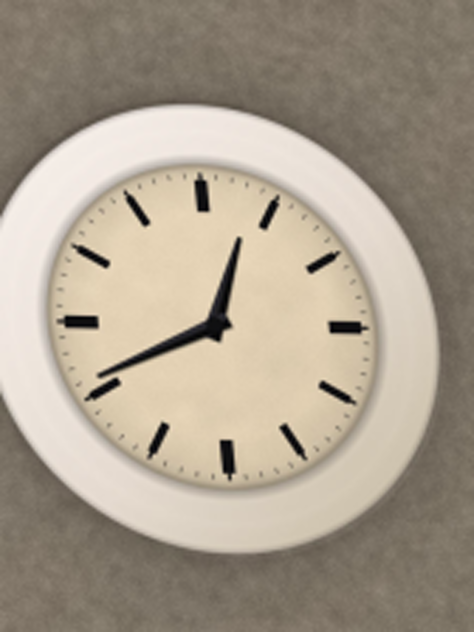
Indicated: **12:41**
